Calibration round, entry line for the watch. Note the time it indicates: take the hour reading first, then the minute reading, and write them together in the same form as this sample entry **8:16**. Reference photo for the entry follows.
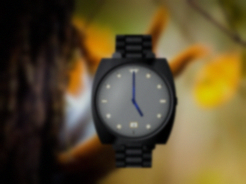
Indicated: **5:00**
